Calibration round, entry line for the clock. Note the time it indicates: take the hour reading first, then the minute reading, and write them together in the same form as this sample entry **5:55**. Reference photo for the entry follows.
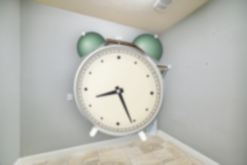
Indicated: **8:26**
